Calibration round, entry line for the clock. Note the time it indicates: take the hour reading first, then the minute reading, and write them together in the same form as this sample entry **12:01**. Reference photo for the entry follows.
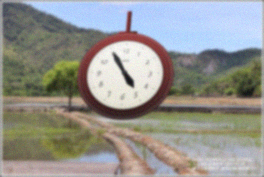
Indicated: **4:55**
